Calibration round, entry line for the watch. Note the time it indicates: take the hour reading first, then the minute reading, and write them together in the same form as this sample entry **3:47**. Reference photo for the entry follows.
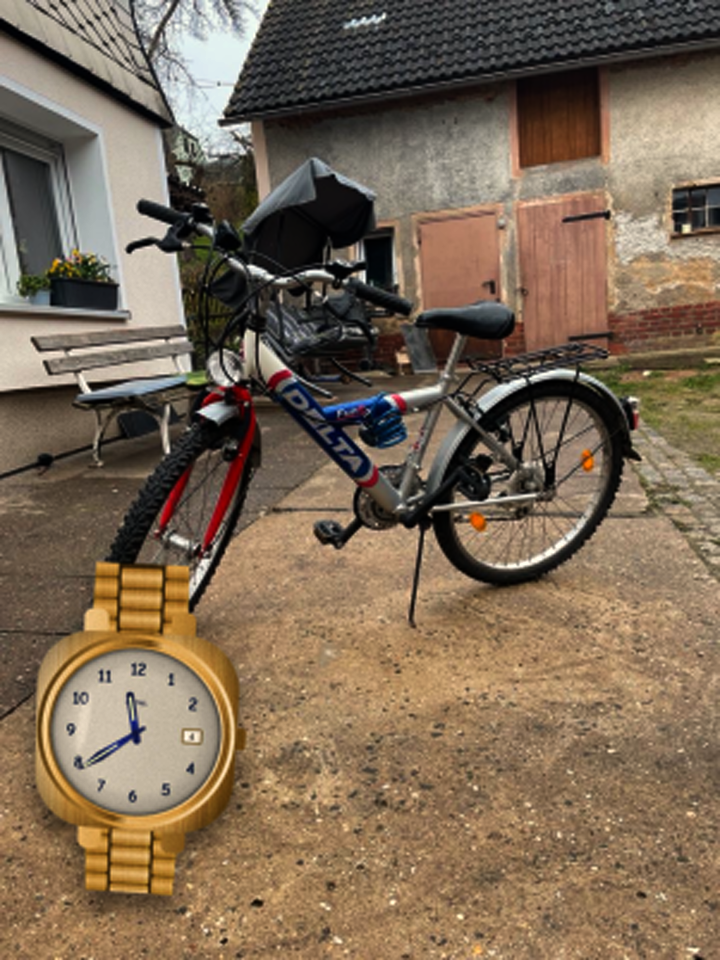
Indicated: **11:39**
